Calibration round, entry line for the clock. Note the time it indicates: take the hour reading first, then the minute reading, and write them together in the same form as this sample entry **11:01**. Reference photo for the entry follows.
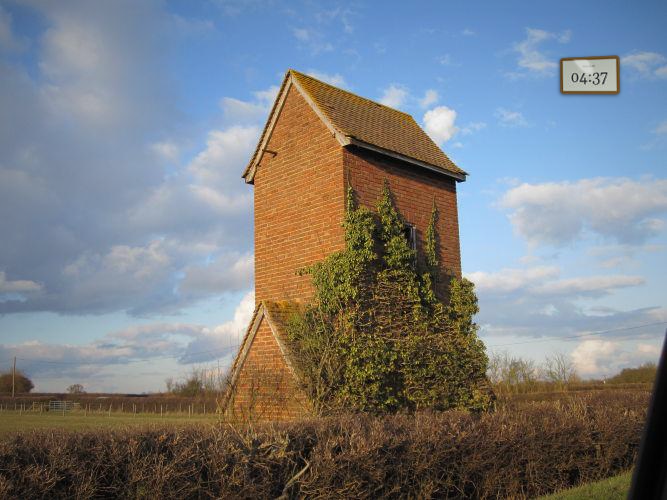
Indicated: **4:37**
